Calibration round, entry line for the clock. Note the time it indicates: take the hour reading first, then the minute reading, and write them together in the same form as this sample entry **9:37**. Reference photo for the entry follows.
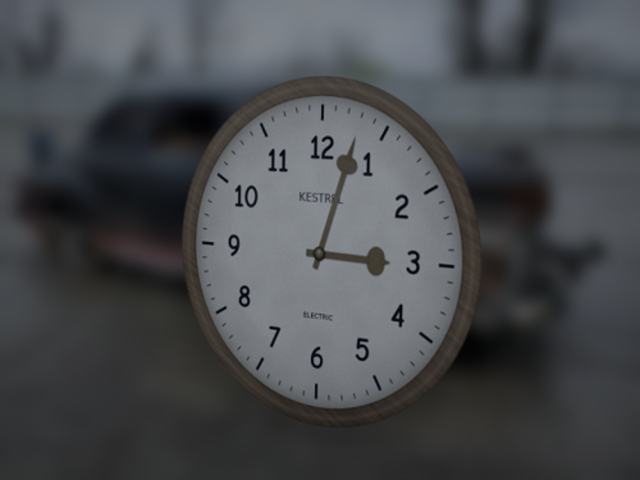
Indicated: **3:03**
